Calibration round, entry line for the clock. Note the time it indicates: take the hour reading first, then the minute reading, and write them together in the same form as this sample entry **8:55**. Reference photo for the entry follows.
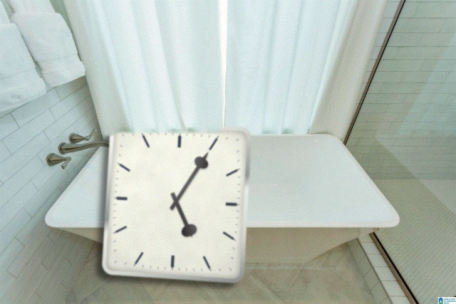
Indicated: **5:05**
